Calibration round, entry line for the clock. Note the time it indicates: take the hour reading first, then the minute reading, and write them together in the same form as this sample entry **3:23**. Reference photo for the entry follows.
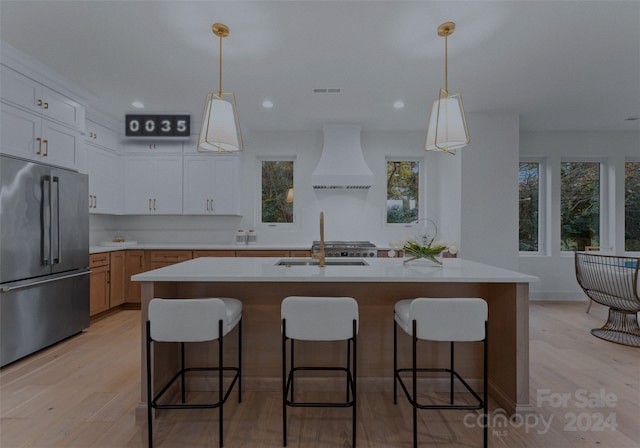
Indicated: **0:35**
